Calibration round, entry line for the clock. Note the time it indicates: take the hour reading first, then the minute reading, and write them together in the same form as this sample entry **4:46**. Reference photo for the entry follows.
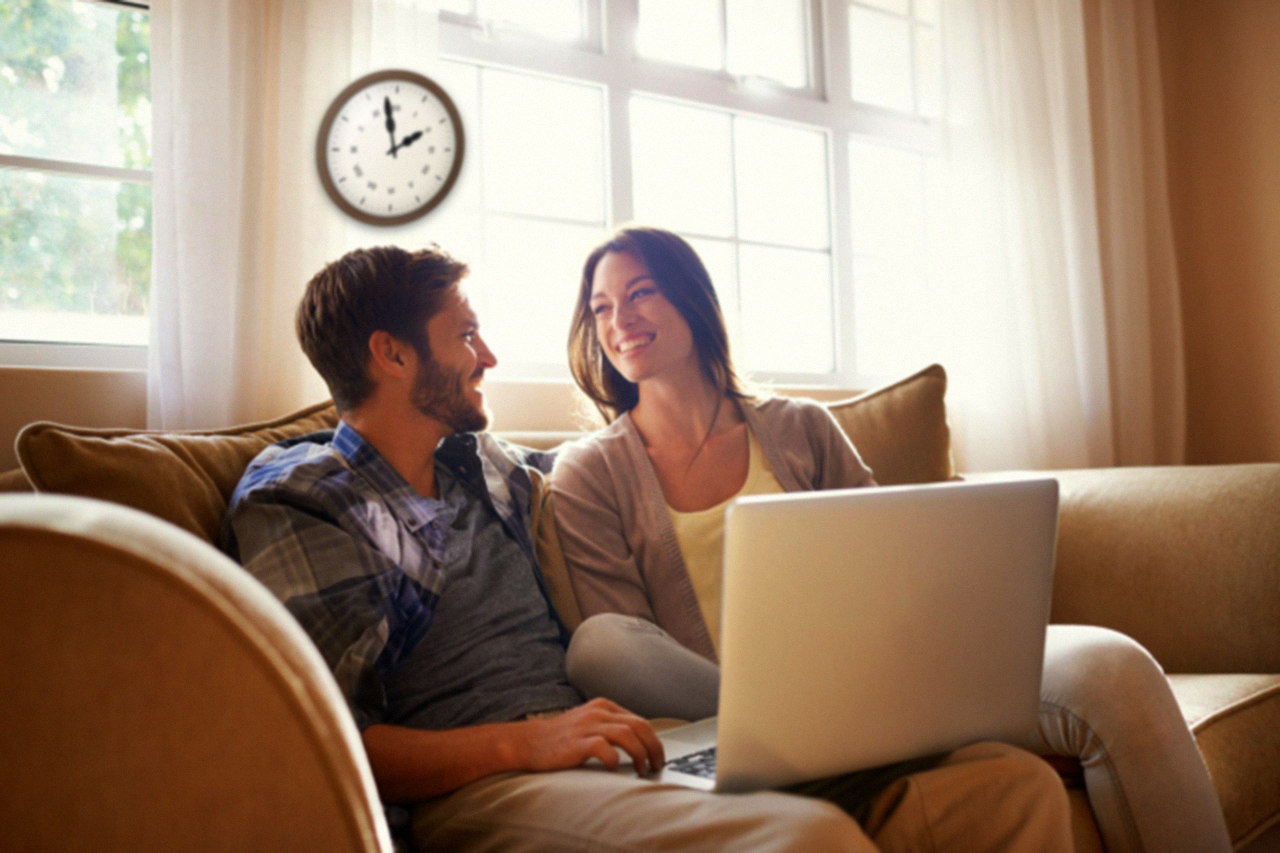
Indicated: **1:58**
